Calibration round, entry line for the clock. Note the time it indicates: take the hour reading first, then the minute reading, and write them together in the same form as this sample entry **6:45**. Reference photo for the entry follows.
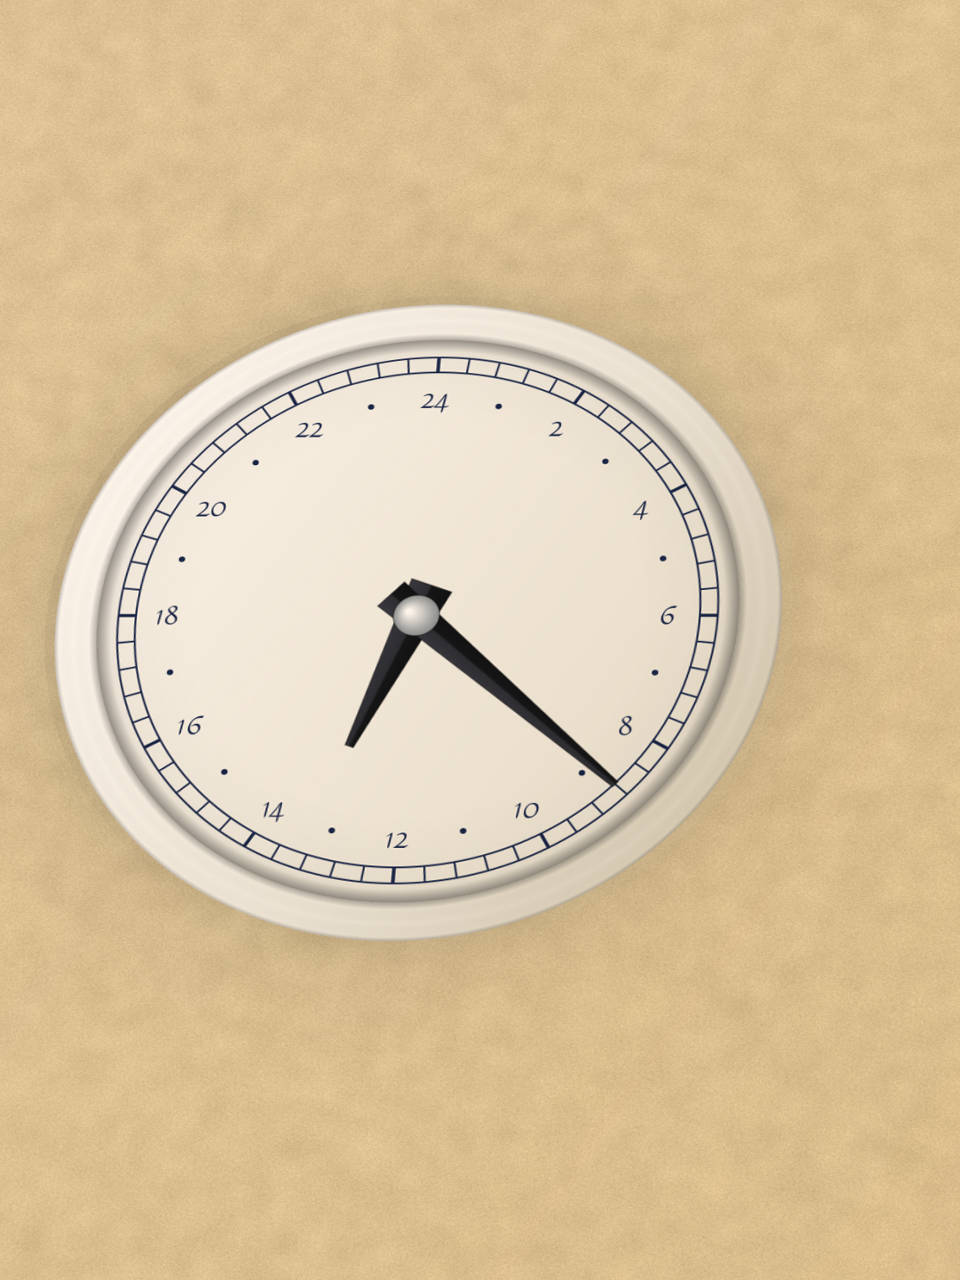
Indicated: **13:22**
